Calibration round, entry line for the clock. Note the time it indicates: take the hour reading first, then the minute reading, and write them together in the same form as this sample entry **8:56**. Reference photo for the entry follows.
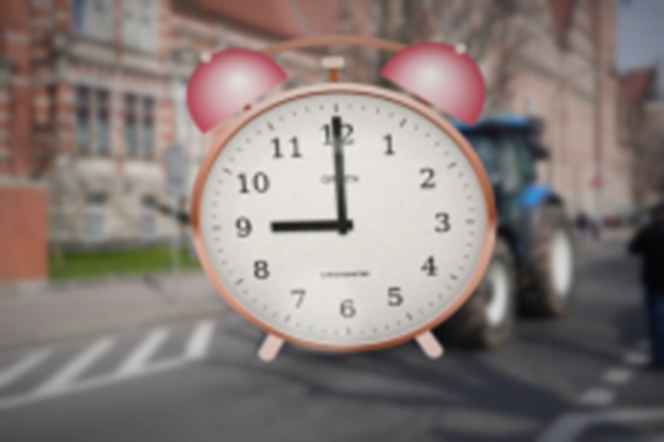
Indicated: **9:00**
